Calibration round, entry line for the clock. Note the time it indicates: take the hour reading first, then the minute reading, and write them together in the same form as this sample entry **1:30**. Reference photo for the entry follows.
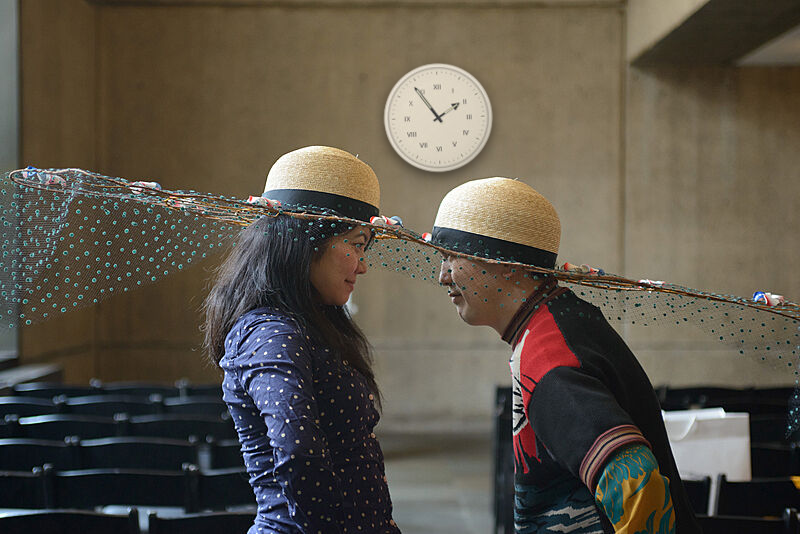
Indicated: **1:54**
